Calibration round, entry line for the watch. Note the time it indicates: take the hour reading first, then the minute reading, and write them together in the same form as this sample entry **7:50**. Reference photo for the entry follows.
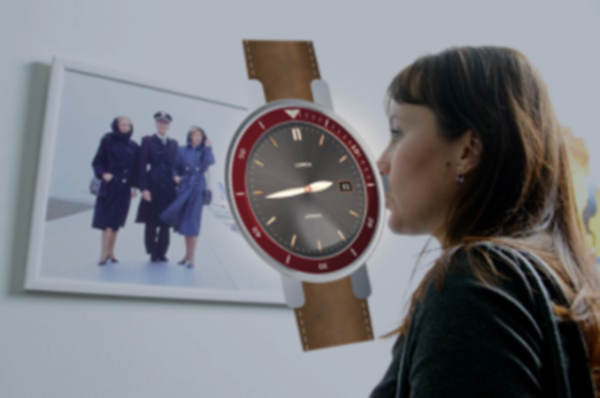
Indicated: **2:44**
